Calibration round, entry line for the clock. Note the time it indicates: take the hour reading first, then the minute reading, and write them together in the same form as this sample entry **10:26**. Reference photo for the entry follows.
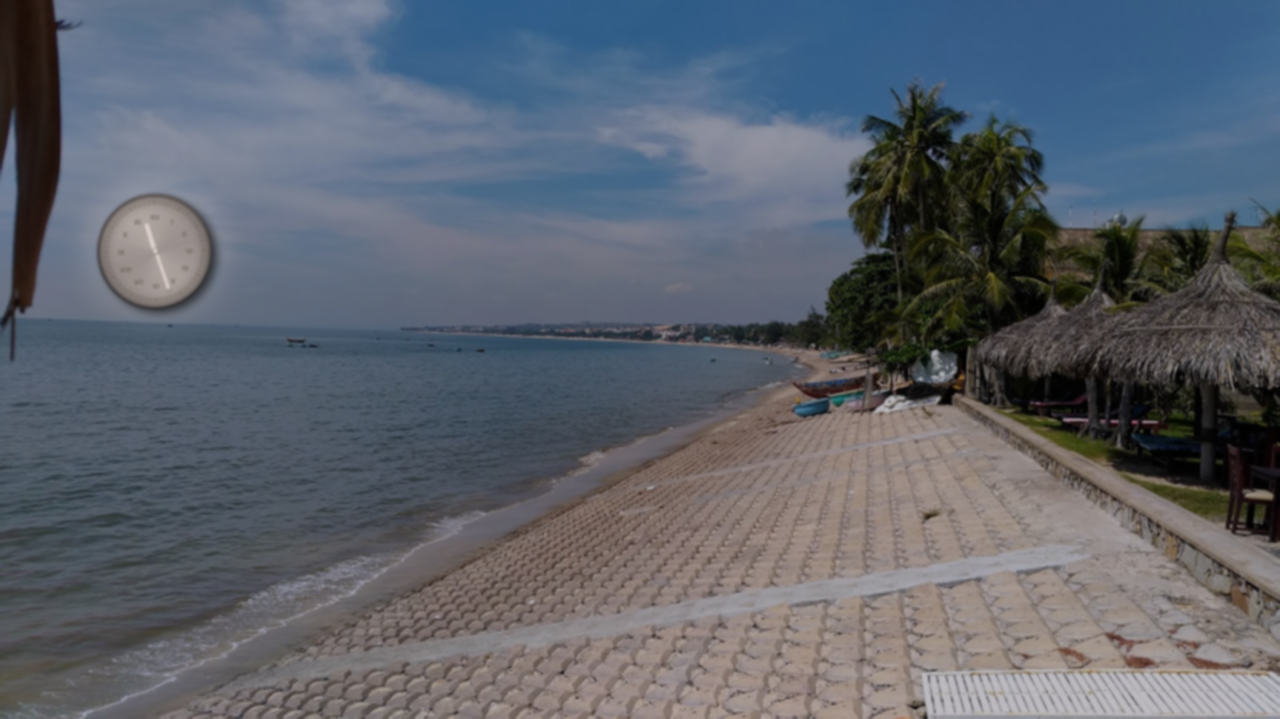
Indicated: **11:27**
